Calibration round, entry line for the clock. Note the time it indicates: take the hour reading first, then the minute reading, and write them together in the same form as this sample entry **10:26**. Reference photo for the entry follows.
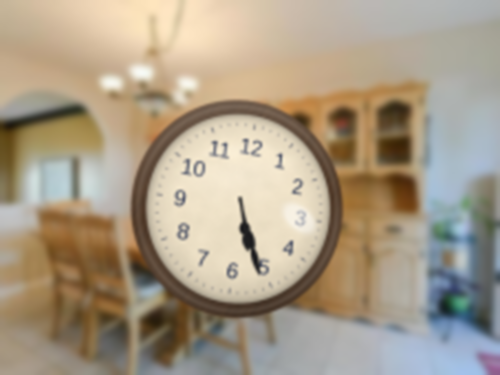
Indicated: **5:26**
